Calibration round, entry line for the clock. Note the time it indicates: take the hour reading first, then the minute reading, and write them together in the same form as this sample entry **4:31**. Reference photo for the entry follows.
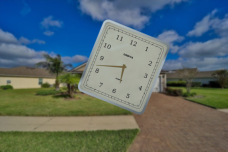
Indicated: **5:42**
